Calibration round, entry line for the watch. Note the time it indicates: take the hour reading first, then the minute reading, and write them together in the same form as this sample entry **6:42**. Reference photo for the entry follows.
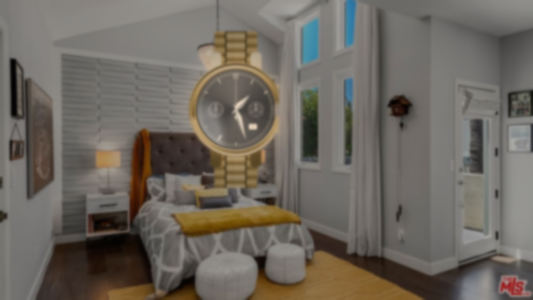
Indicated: **1:27**
